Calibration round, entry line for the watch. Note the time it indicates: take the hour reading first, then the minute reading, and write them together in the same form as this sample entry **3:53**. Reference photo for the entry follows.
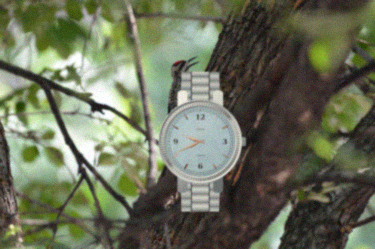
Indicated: **9:41**
